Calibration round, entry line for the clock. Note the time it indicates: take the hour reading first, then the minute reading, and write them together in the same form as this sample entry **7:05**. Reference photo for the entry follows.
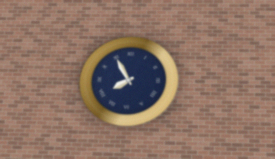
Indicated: **7:55**
